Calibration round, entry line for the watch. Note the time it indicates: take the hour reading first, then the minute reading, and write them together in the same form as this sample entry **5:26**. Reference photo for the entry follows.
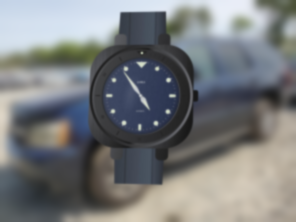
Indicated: **4:54**
